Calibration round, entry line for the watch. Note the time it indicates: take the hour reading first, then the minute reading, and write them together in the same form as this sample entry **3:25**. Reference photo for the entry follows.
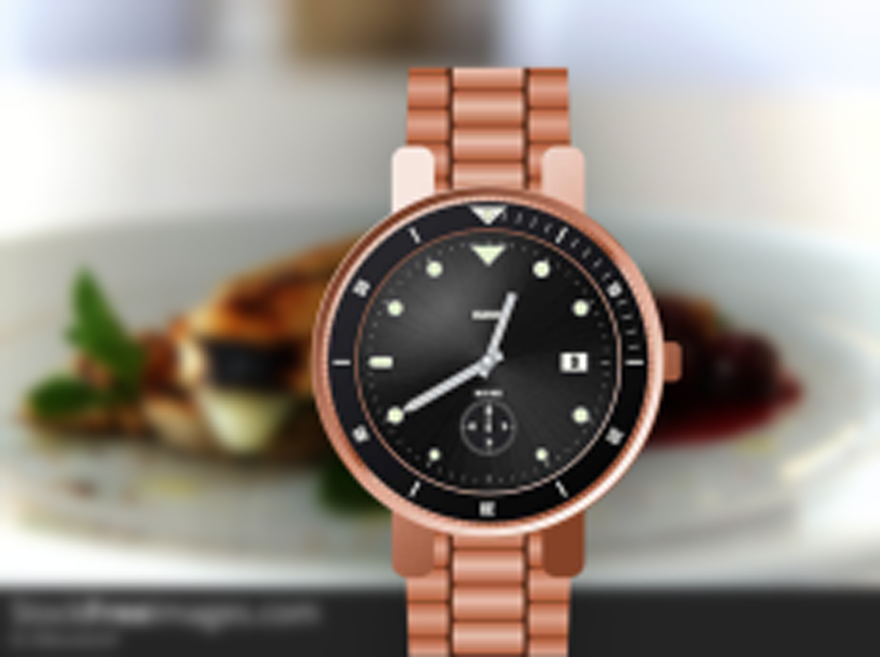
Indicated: **12:40**
